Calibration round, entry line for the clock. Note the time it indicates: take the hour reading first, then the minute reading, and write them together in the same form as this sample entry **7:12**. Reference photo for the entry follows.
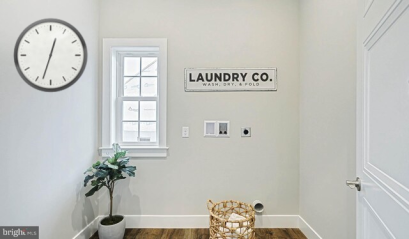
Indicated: **12:33**
